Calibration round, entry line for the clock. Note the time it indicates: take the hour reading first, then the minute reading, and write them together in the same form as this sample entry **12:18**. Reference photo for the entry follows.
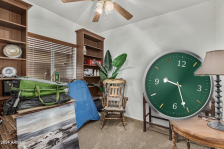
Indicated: **9:26**
